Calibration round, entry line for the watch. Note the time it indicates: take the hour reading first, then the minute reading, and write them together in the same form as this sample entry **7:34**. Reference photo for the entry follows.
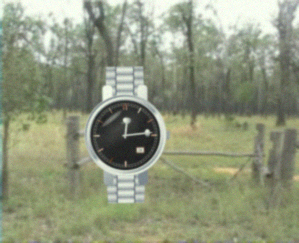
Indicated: **12:14**
